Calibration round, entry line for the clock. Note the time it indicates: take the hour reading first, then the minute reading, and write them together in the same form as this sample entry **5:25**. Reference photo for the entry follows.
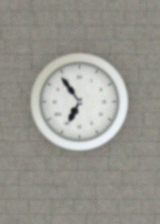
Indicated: **6:54**
